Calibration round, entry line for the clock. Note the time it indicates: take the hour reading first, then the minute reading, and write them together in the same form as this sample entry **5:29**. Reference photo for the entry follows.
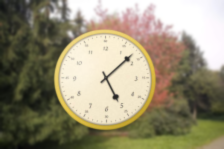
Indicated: **5:08**
